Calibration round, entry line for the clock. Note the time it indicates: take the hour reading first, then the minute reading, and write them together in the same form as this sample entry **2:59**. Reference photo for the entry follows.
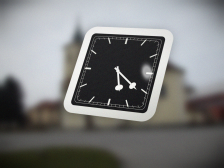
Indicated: **5:21**
